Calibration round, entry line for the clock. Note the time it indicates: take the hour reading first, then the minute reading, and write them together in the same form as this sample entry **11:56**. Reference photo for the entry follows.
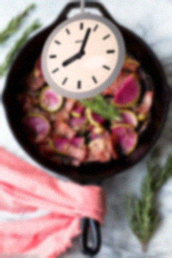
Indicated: **8:03**
